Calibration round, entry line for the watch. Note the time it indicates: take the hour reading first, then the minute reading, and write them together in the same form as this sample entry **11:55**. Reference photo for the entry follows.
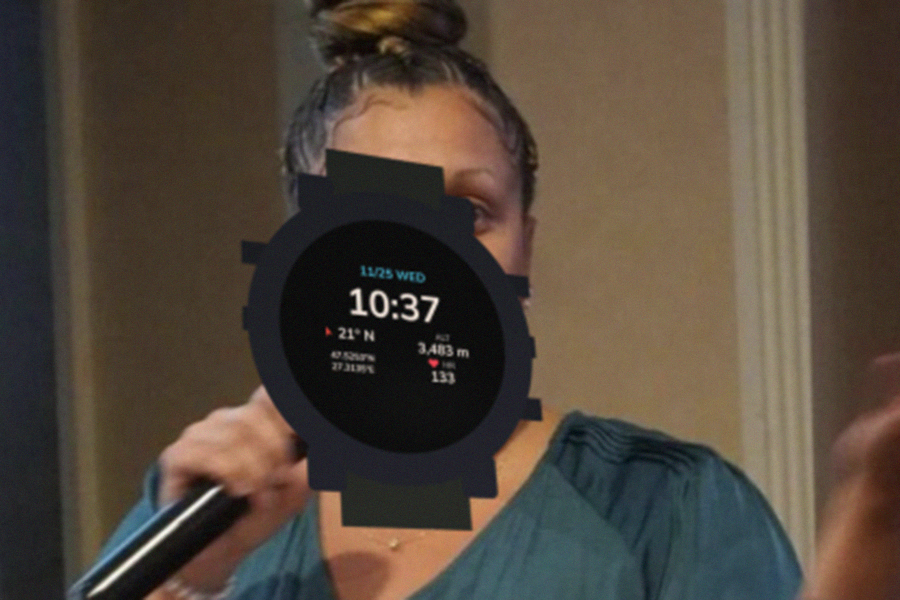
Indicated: **10:37**
